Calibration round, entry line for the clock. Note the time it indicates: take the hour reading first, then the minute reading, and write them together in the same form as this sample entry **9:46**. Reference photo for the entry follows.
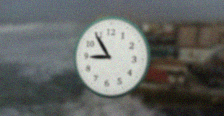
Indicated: **8:54**
